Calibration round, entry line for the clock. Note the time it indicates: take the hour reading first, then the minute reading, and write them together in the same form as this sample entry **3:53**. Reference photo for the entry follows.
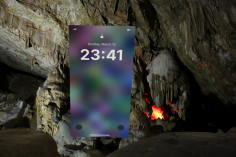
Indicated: **23:41**
